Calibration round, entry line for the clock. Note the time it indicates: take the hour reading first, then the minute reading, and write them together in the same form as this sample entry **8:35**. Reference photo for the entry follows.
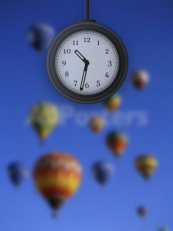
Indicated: **10:32**
